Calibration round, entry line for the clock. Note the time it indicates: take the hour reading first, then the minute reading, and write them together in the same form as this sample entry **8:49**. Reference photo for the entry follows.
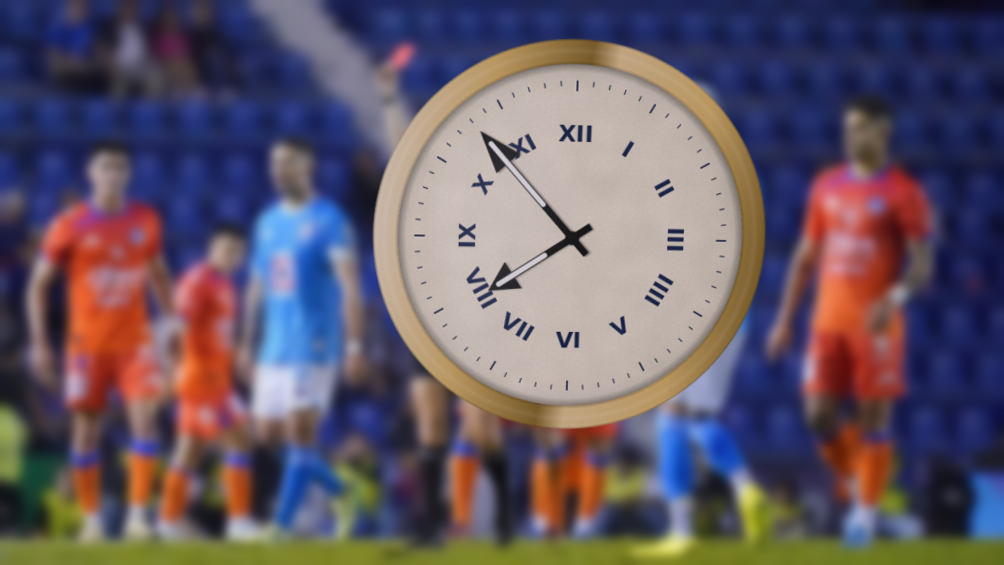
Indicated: **7:53**
